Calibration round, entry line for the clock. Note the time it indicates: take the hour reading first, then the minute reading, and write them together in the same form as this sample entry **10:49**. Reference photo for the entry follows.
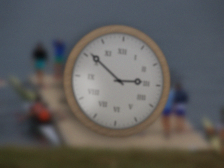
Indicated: **2:51**
